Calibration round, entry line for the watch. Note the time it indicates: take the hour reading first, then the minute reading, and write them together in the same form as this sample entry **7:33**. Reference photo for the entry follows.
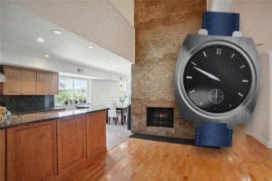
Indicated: **9:49**
